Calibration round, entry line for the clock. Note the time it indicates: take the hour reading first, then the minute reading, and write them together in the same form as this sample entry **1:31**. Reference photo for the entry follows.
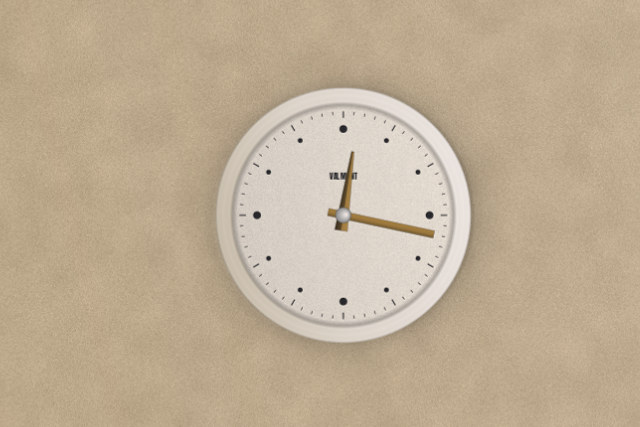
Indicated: **12:17**
